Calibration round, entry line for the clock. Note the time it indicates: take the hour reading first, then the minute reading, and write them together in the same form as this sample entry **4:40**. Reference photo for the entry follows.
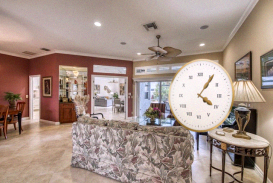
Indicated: **4:06**
